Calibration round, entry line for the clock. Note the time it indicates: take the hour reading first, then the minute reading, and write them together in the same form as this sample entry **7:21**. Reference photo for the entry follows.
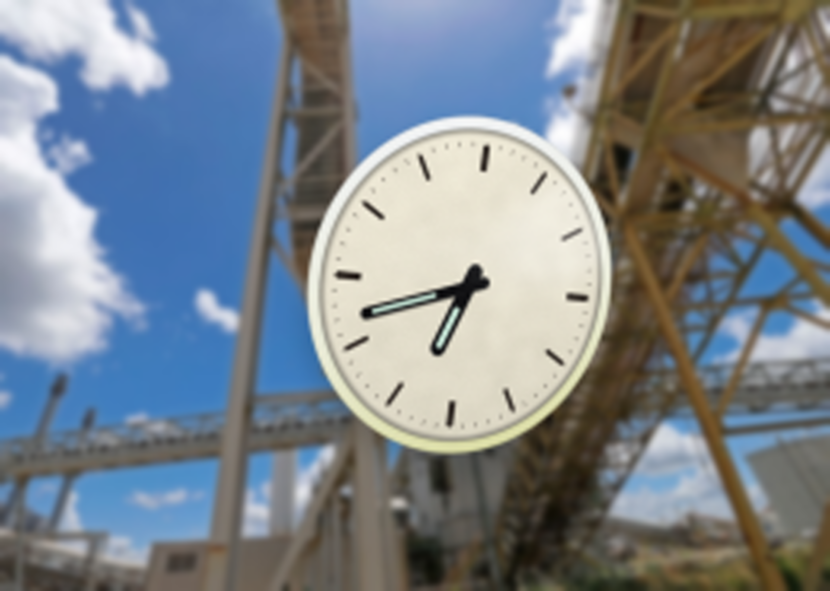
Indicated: **6:42**
